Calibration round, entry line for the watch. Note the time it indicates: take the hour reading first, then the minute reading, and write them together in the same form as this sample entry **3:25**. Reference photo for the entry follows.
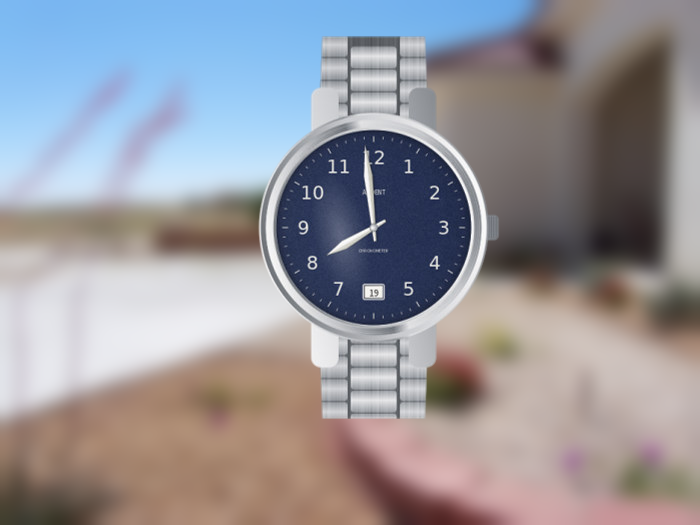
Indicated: **7:59**
